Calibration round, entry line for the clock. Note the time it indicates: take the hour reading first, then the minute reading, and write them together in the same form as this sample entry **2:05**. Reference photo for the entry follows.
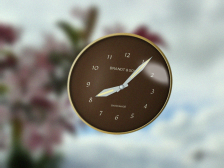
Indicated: **8:06**
